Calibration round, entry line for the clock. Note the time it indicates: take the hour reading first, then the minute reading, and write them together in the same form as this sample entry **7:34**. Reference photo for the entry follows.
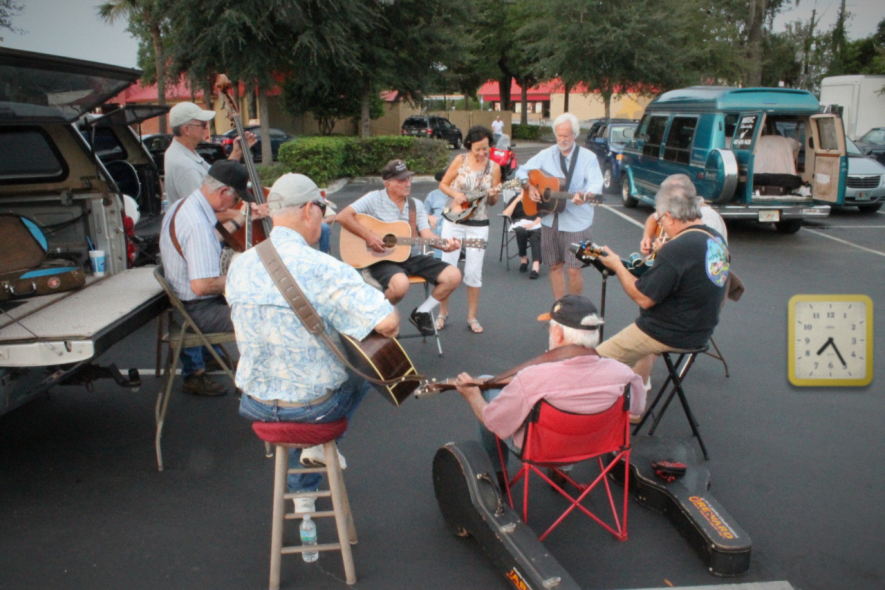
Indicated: **7:25**
